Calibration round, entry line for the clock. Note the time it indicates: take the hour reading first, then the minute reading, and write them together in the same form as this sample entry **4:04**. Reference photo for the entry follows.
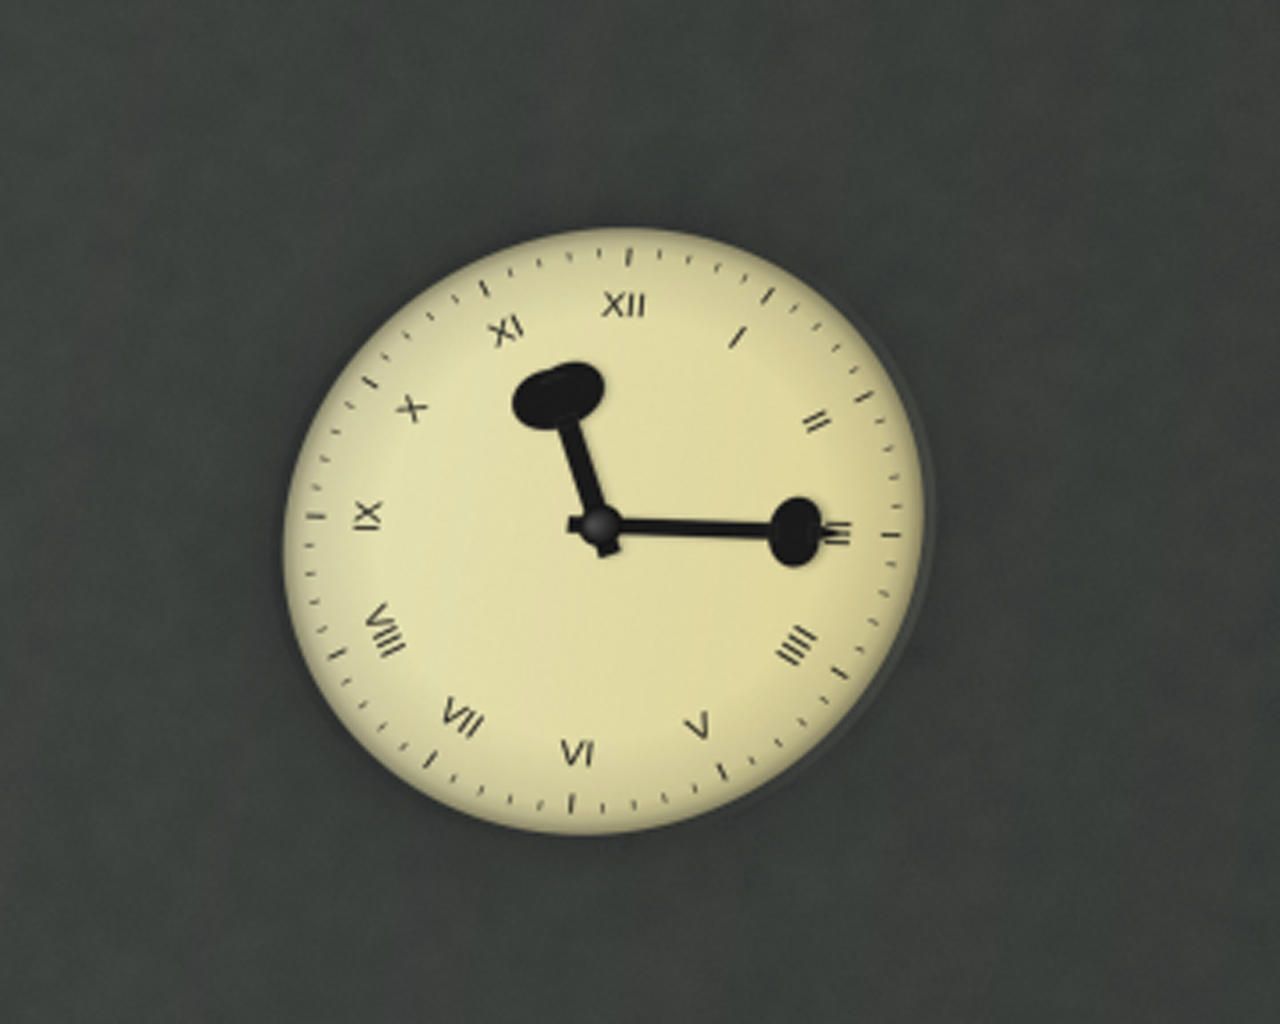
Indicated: **11:15**
